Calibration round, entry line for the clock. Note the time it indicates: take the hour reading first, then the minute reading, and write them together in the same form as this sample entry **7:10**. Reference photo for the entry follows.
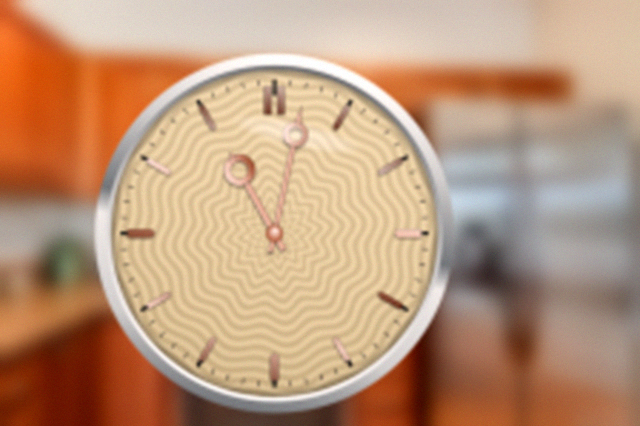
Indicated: **11:02**
